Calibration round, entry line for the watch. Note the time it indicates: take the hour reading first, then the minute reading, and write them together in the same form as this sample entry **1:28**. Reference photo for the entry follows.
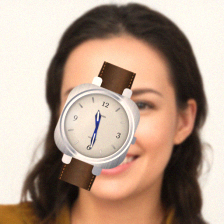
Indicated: **11:29**
